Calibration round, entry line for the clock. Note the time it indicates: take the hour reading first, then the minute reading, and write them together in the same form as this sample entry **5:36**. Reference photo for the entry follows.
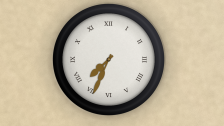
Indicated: **7:34**
